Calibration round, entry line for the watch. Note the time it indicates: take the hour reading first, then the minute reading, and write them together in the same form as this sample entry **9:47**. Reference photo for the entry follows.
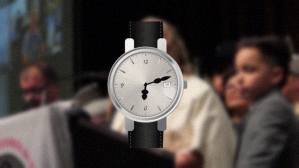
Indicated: **6:12**
